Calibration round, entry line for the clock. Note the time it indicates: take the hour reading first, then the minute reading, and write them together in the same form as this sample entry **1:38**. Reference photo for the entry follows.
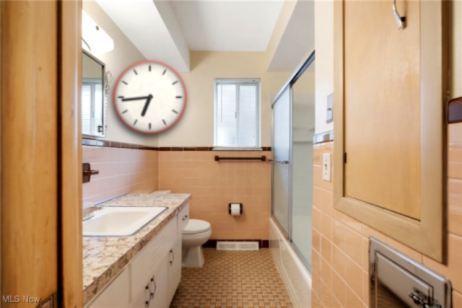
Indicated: **6:44**
